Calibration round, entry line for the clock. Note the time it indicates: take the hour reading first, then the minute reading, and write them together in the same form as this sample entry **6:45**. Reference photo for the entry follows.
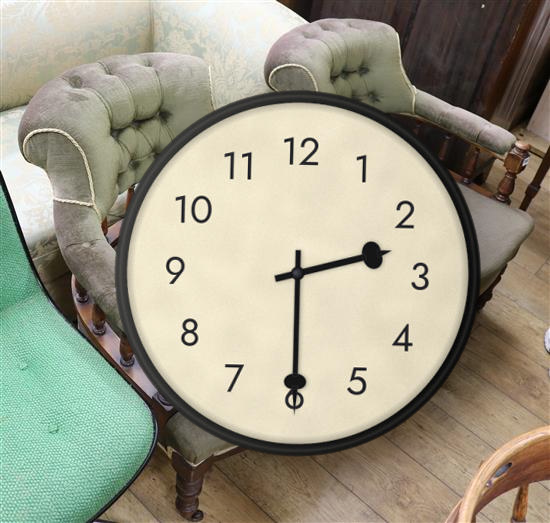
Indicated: **2:30**
